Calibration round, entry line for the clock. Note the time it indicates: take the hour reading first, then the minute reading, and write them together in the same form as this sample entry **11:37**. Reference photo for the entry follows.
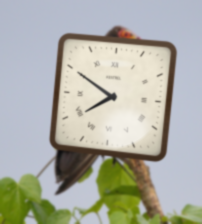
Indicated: **7:50**
